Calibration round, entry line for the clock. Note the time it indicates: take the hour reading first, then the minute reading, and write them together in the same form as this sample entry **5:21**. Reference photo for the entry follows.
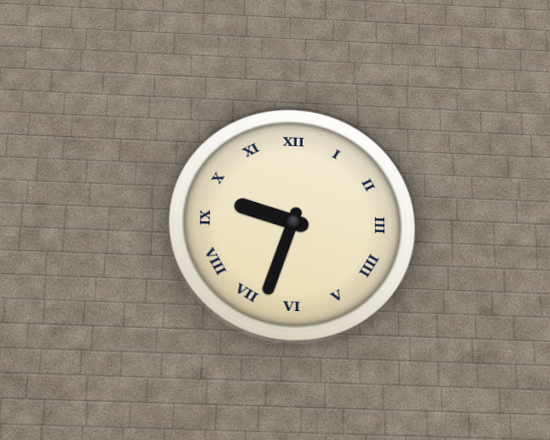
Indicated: **9:33**
